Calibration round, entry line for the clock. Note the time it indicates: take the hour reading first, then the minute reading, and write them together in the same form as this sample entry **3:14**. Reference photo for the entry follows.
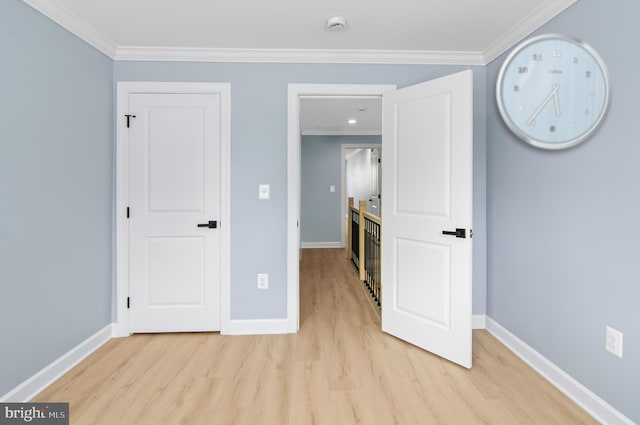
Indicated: **5:36**
